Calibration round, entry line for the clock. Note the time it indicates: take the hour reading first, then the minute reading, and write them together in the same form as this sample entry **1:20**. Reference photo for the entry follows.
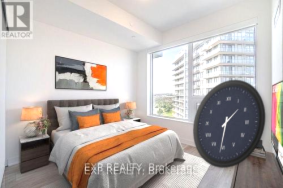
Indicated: **1:31**
